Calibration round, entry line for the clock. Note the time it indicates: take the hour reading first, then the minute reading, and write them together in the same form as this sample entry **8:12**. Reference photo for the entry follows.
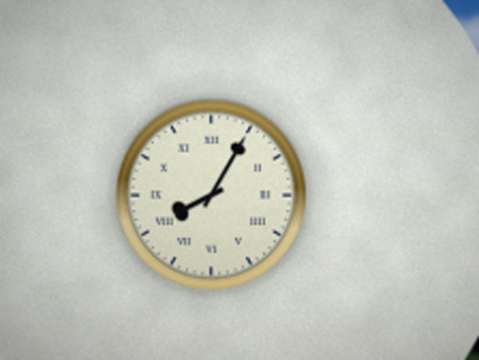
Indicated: **8:05**
